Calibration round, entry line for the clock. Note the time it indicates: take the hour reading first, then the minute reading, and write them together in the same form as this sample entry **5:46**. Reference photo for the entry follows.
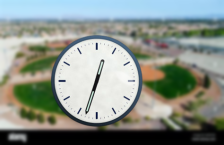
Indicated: **12:33**
